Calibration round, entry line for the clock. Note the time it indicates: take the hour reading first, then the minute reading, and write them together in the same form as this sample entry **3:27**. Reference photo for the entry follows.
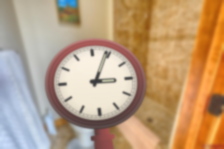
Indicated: **3:04**
